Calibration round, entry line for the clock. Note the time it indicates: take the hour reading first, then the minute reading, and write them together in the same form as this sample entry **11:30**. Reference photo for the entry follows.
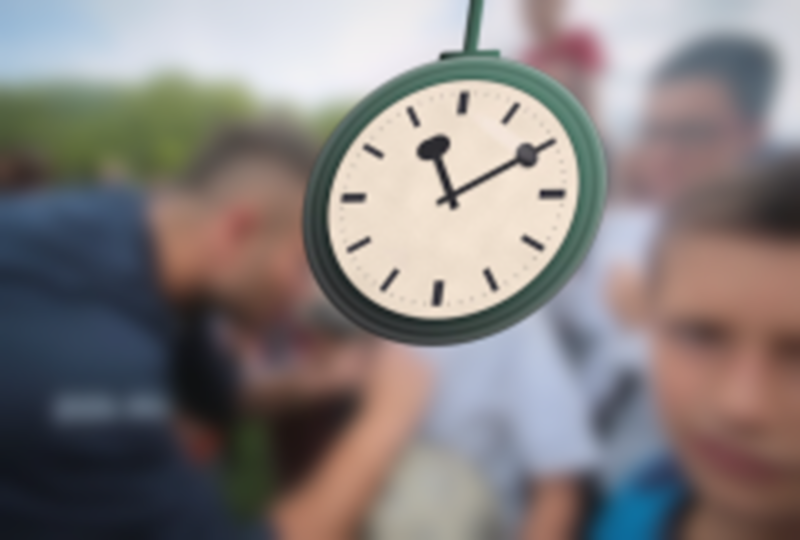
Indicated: **11:10**
